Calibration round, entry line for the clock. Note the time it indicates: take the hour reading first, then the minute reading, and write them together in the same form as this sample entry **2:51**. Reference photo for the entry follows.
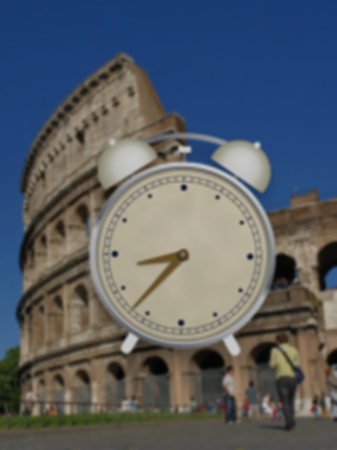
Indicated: **8:37**
